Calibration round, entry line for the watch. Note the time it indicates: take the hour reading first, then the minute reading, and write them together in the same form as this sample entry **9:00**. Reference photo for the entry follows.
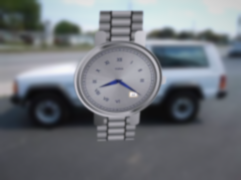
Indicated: **8:21**
